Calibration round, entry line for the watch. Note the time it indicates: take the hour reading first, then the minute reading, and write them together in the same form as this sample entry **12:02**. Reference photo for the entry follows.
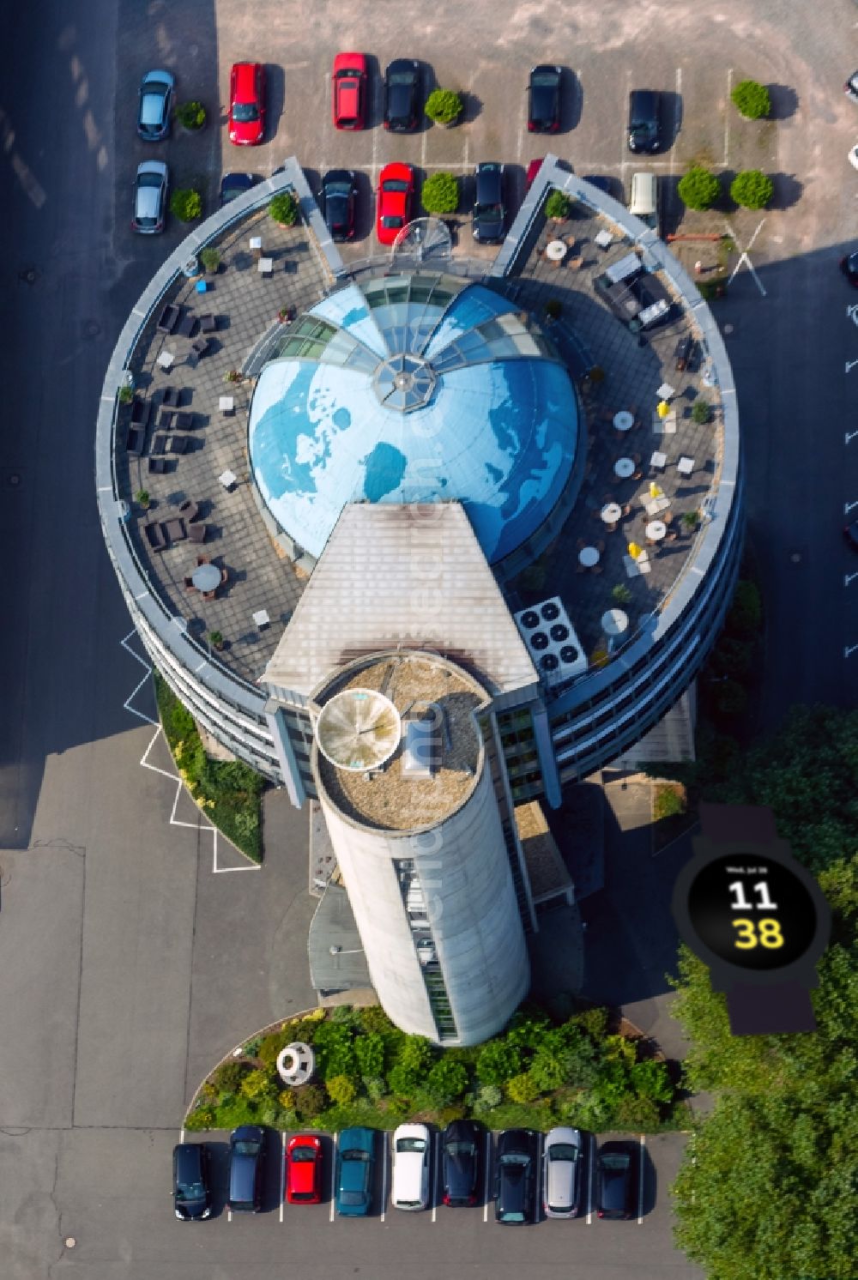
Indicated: **11:38**
